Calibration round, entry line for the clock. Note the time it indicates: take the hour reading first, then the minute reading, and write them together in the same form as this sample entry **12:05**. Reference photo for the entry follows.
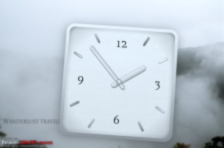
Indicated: **1:53**
